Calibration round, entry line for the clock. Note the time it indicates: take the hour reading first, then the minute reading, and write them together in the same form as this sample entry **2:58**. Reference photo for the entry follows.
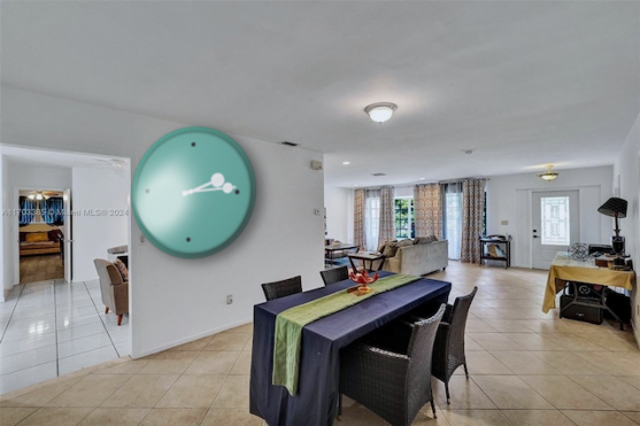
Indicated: **2:14**
